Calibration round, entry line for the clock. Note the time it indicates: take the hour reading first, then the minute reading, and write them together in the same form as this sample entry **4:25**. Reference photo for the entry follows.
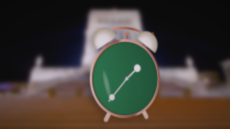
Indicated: **1:37**
